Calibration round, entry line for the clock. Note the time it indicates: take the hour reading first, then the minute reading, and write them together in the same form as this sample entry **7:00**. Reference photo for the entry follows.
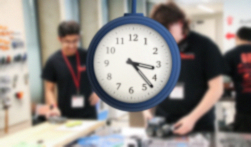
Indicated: **3:23**
